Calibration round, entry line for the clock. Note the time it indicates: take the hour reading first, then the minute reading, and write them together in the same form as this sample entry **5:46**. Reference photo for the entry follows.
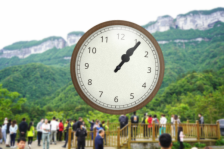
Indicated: **1:06**
